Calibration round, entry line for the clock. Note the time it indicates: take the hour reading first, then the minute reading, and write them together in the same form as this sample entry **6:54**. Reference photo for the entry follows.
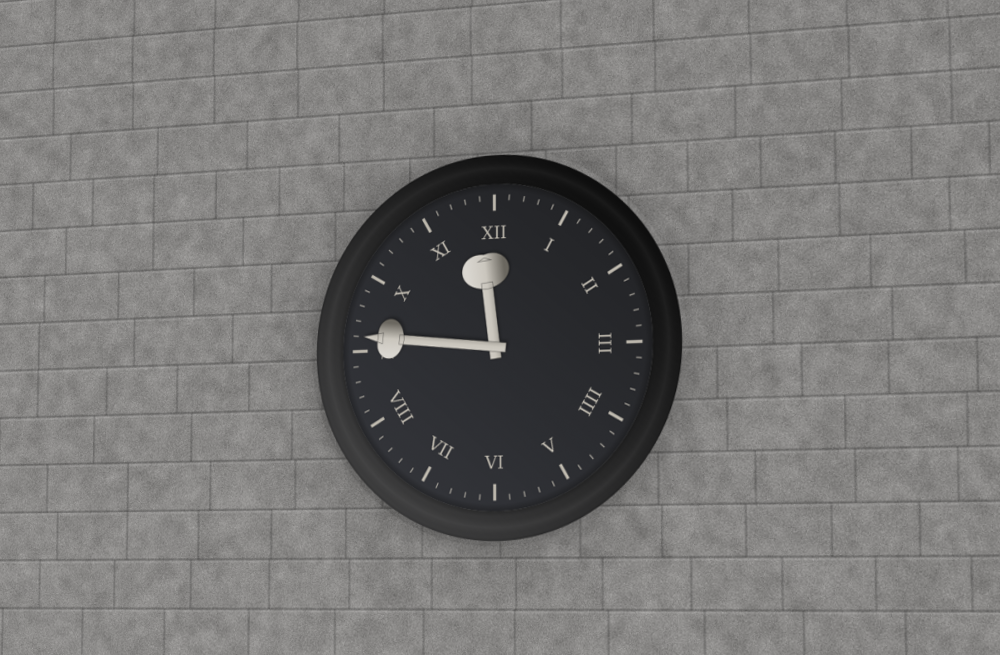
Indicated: **11:46**
